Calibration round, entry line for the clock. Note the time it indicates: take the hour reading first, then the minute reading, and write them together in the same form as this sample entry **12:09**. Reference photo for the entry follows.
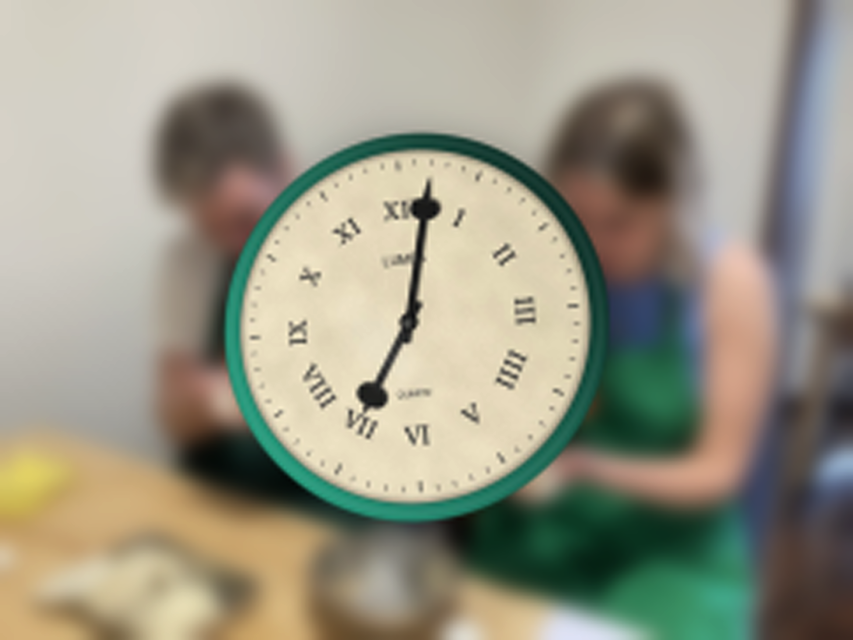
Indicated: **7:02**
